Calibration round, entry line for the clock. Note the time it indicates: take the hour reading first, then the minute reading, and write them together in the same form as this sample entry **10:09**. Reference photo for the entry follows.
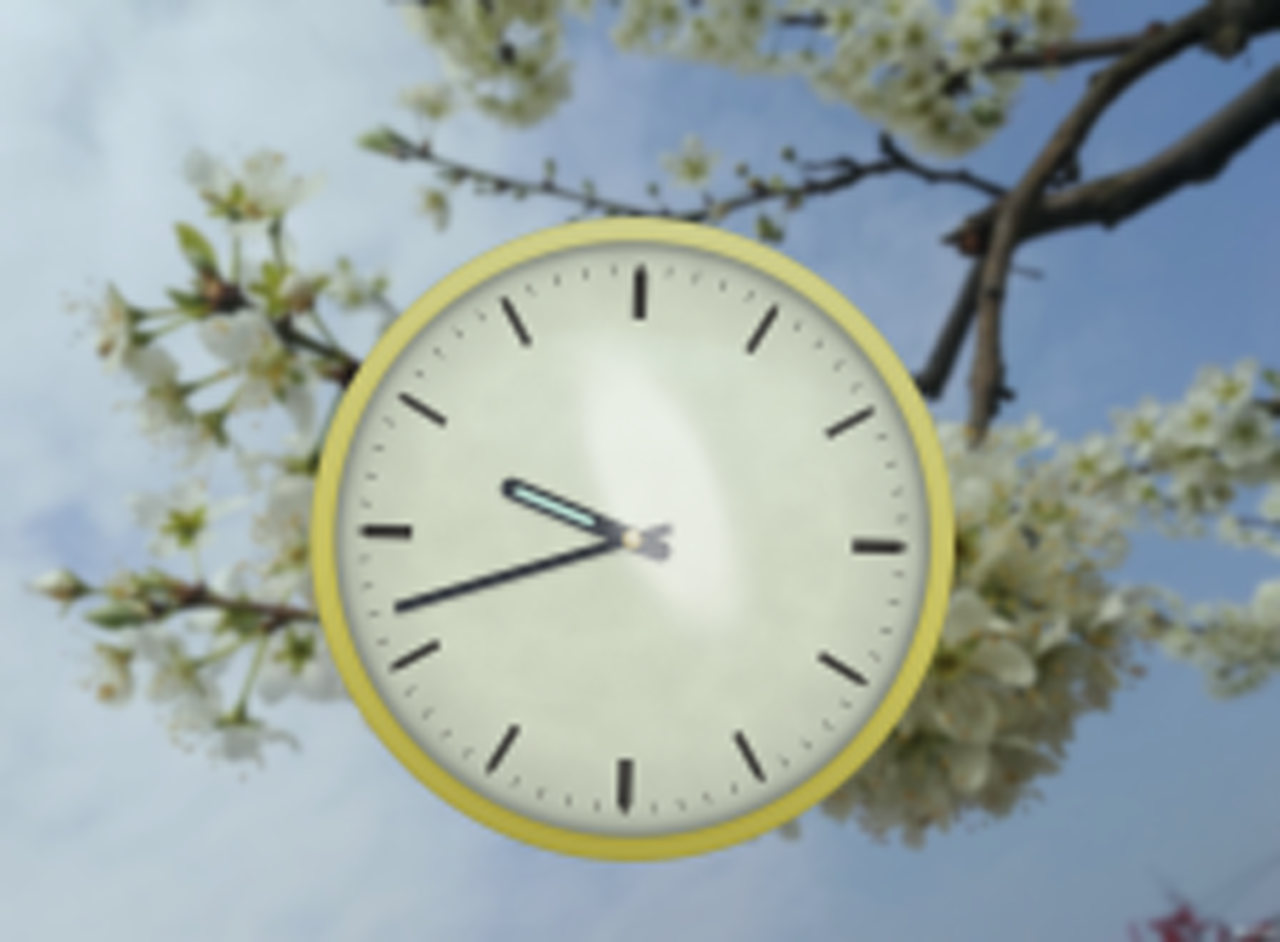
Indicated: **9:42**
